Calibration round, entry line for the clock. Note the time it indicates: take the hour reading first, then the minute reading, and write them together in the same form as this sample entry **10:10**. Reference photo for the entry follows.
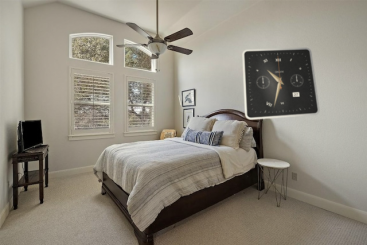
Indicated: **10:33**
